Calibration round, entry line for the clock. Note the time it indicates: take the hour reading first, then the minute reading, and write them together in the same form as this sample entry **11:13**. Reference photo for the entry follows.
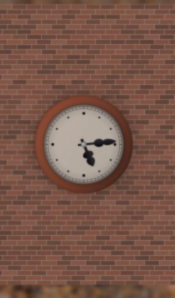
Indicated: **5:14**
